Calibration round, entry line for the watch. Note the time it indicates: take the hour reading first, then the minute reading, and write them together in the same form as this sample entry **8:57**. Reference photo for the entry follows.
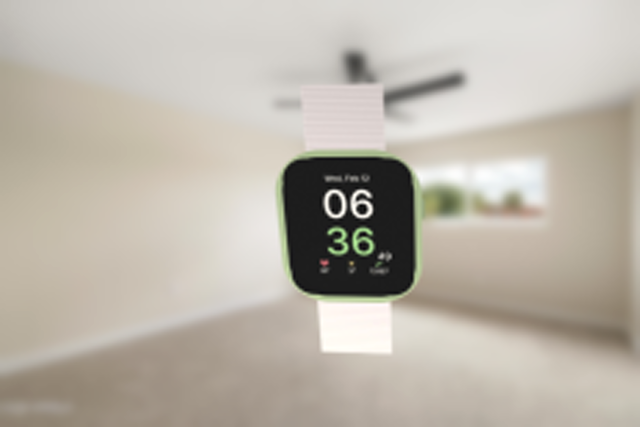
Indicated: **6:36**
